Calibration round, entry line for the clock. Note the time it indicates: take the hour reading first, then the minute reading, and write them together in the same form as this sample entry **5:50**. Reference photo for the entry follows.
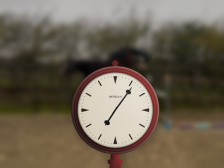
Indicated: **7:06**
